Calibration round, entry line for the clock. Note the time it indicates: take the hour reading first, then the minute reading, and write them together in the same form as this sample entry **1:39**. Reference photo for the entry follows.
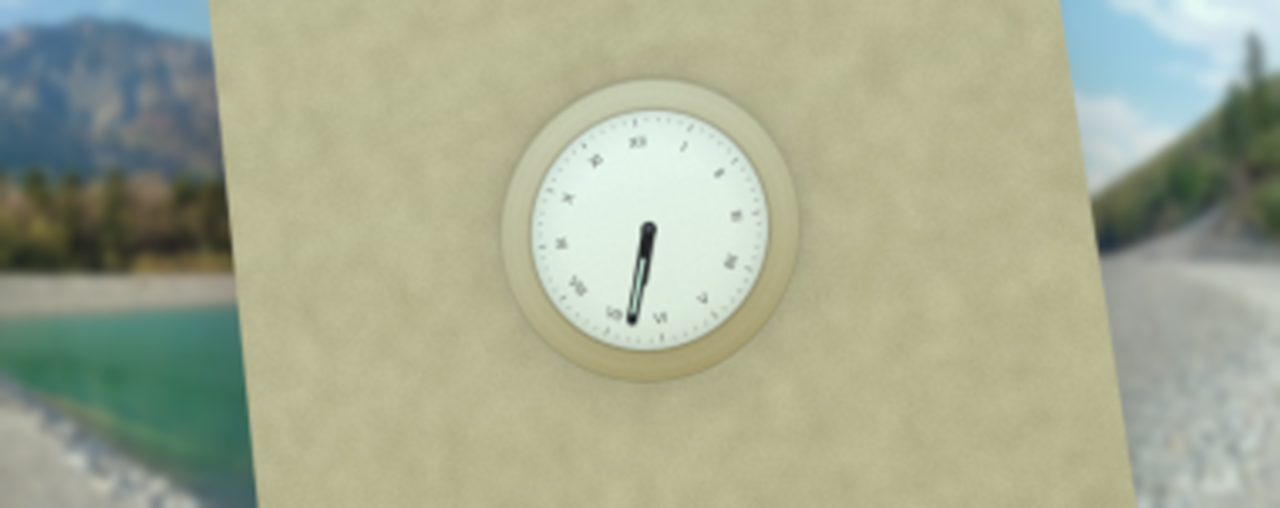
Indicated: **6:33**
